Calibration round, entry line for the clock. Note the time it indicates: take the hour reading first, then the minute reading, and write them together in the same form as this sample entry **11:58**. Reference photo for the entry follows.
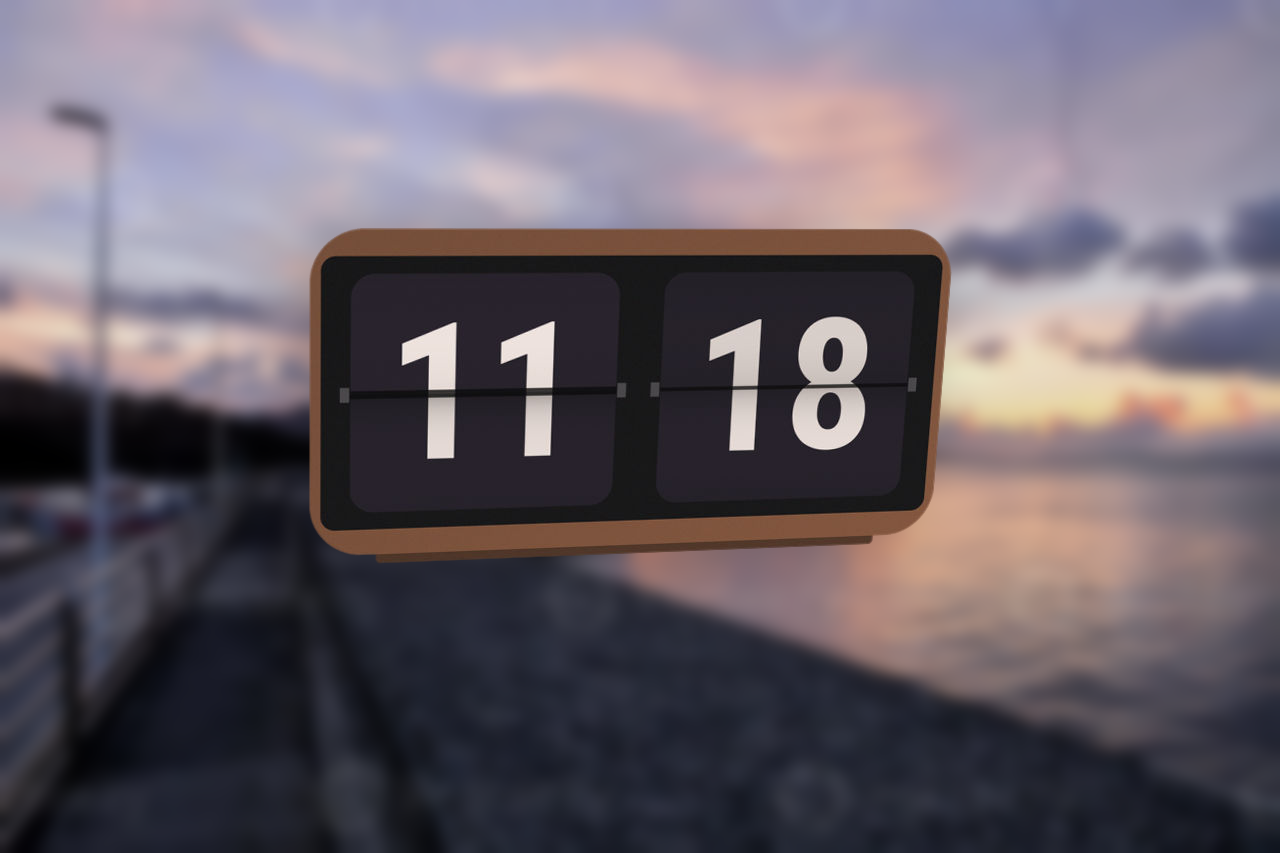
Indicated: **11:18**
